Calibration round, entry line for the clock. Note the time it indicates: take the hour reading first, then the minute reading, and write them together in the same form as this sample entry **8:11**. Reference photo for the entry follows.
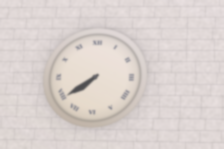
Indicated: **7:39**
